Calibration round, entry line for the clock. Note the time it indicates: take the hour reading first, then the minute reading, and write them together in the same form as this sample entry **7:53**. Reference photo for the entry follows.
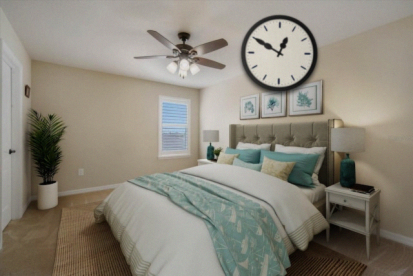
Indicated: **12:50**
